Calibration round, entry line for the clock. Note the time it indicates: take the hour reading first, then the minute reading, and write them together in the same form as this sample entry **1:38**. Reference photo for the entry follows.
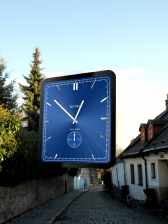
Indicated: **12:52**
